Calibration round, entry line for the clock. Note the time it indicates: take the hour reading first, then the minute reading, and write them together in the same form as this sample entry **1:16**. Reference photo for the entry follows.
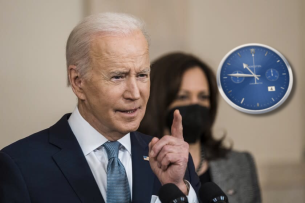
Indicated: **10:46**
